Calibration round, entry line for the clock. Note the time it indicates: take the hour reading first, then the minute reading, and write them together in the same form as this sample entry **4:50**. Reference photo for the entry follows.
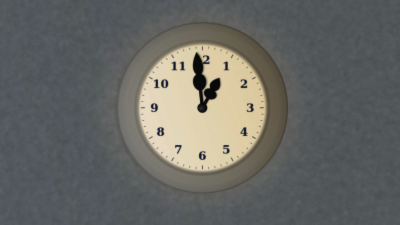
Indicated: **12:59**
